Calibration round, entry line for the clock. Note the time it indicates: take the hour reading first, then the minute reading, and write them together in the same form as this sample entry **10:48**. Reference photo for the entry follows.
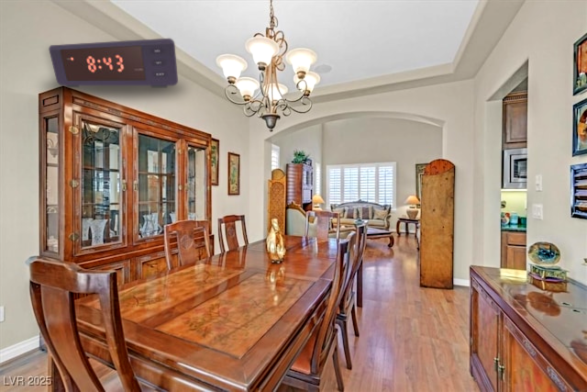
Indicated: **8:43**
